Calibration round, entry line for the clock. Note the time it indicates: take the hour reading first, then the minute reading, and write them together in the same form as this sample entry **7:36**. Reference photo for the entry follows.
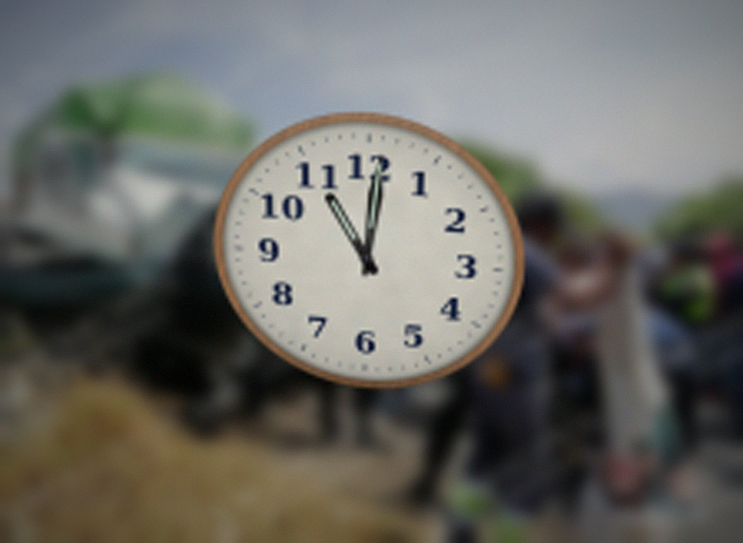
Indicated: **11:01**
